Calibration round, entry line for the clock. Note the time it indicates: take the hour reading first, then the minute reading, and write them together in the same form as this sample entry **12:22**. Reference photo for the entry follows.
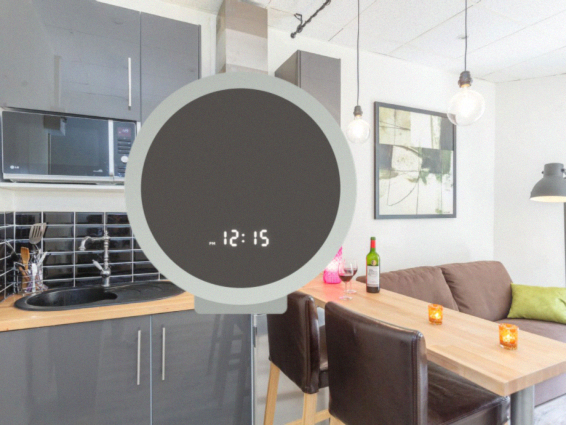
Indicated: **12:15**
